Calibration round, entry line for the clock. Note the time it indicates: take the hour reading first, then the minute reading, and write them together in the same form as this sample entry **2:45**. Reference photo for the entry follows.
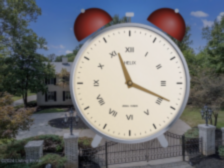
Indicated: **11:19**
